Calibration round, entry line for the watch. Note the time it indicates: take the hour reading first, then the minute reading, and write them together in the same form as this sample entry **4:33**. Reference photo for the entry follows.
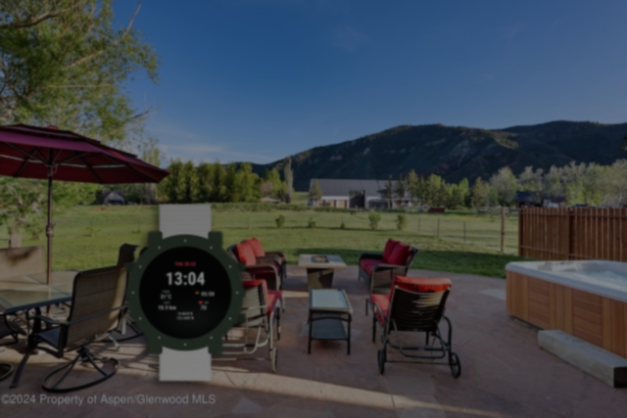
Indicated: **13:04**
